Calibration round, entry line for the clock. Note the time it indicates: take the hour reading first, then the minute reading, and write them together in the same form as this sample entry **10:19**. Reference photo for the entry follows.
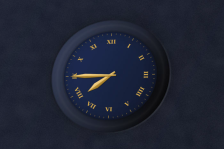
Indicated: **7:45**
